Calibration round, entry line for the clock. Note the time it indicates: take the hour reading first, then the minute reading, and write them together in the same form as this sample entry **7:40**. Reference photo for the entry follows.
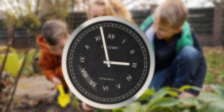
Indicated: **2:57**
